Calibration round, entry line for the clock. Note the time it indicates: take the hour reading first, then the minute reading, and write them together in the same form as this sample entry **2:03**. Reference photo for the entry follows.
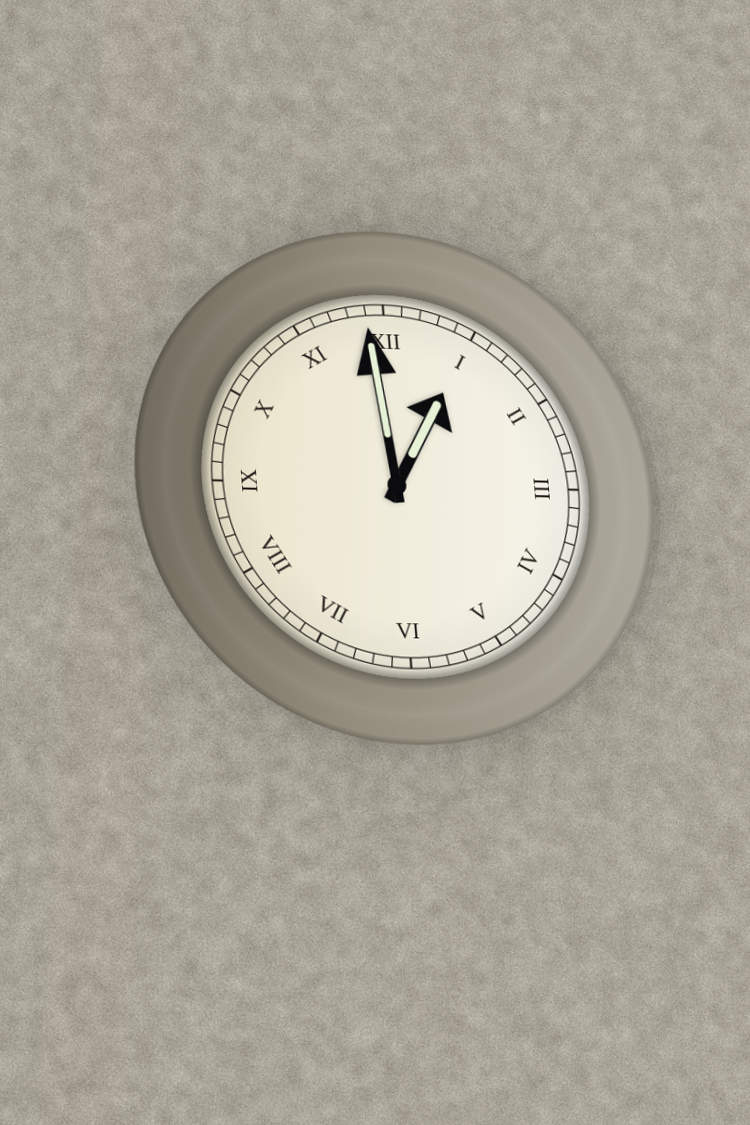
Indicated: **12:59**
